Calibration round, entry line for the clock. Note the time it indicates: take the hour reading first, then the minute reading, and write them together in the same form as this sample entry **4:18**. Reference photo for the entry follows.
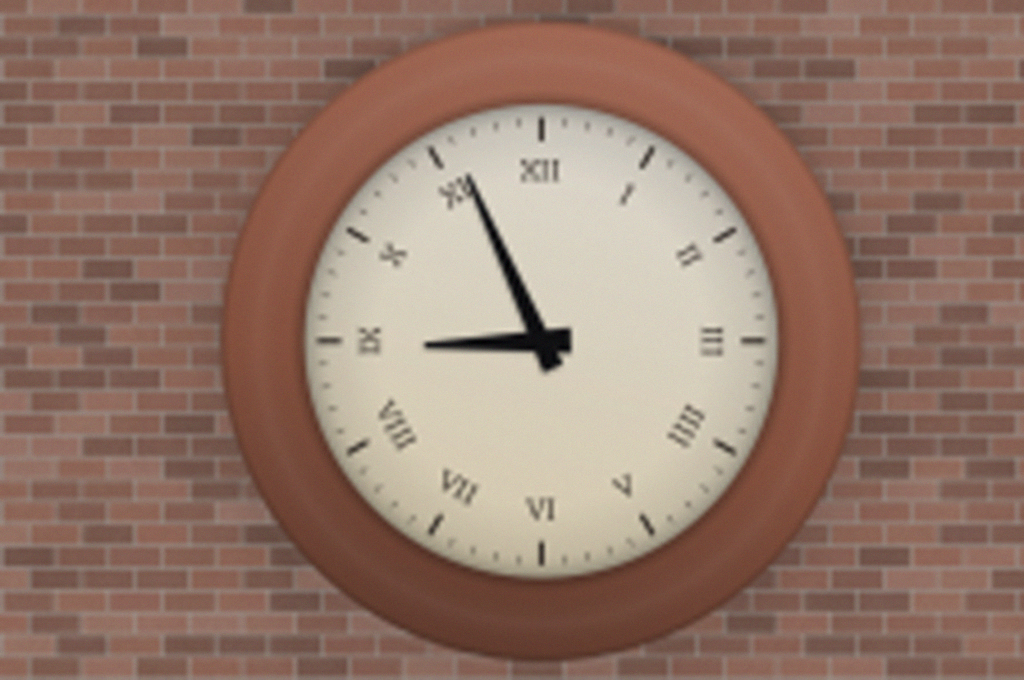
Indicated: **8:56**
